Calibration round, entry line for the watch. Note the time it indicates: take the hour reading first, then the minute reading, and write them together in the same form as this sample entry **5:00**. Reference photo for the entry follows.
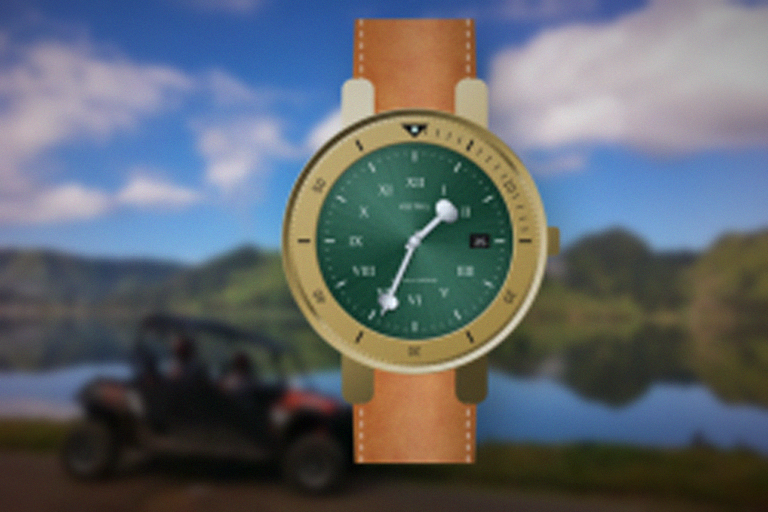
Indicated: **1:34**
